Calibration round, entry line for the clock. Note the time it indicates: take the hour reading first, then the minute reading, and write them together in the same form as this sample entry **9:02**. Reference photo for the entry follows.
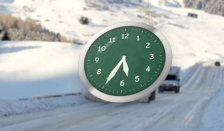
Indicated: **5:35**
